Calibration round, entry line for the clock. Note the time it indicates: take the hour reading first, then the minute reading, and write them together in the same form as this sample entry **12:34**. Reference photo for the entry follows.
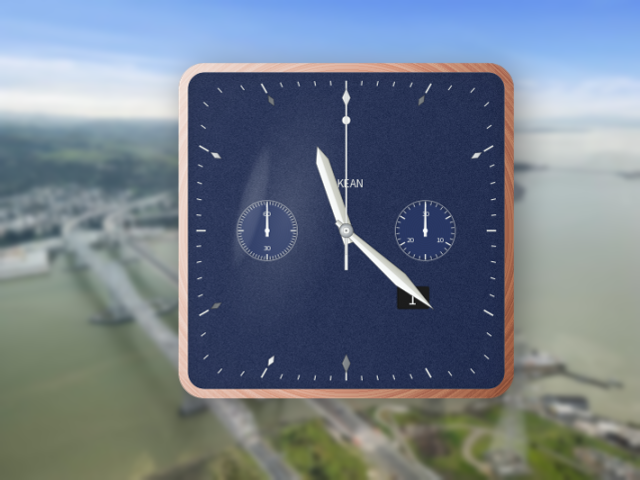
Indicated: **11:22**
